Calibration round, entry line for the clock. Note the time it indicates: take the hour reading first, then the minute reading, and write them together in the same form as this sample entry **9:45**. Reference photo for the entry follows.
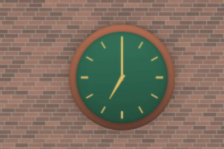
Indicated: **7:00**
